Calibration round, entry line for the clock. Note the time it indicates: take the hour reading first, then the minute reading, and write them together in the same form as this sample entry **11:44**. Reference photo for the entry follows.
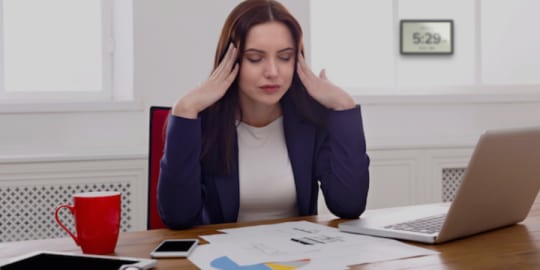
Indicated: **5:29**
